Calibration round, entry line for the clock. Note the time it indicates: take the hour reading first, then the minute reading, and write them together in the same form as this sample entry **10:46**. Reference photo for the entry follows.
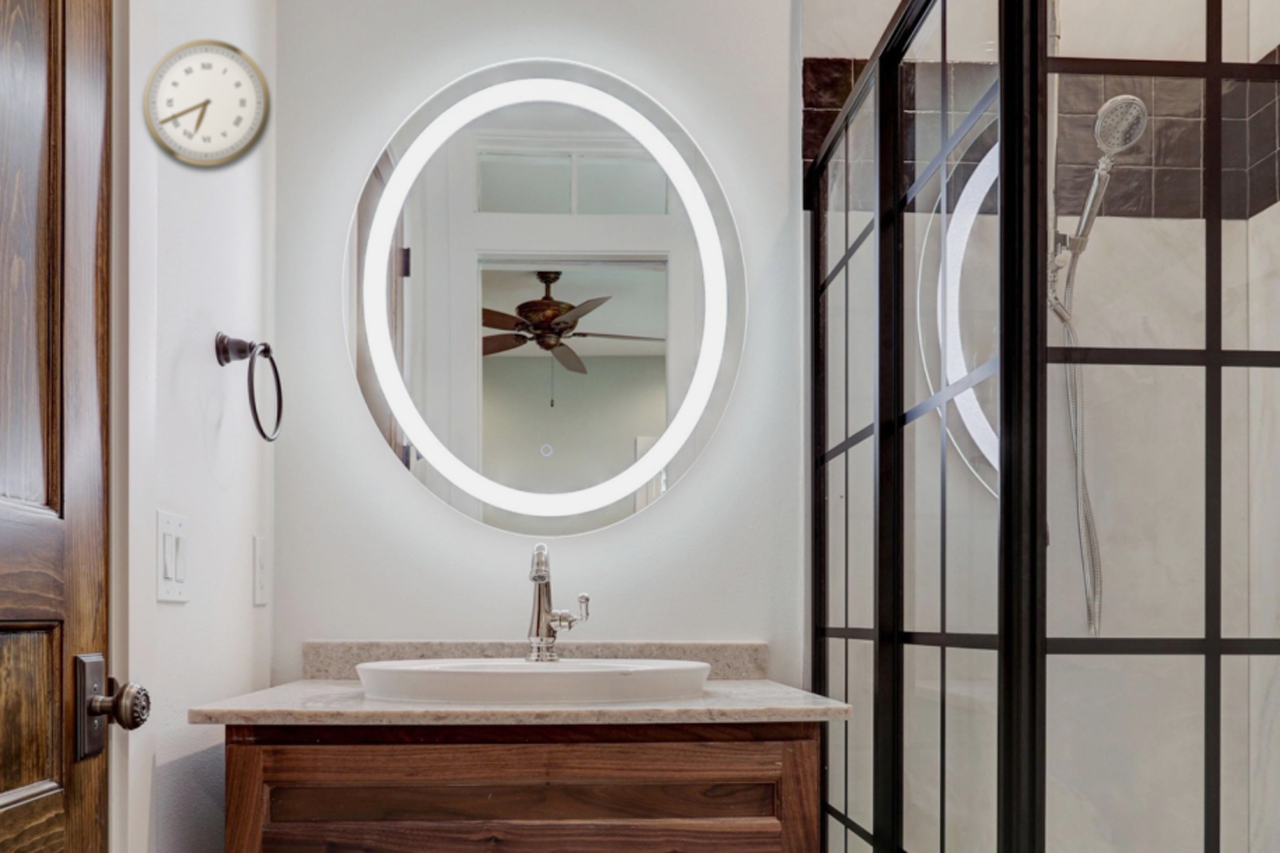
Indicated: **6:41**
